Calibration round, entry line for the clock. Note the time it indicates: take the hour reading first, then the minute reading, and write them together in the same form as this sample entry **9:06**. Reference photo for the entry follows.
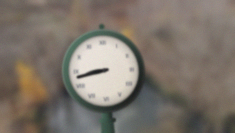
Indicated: **8:43**
